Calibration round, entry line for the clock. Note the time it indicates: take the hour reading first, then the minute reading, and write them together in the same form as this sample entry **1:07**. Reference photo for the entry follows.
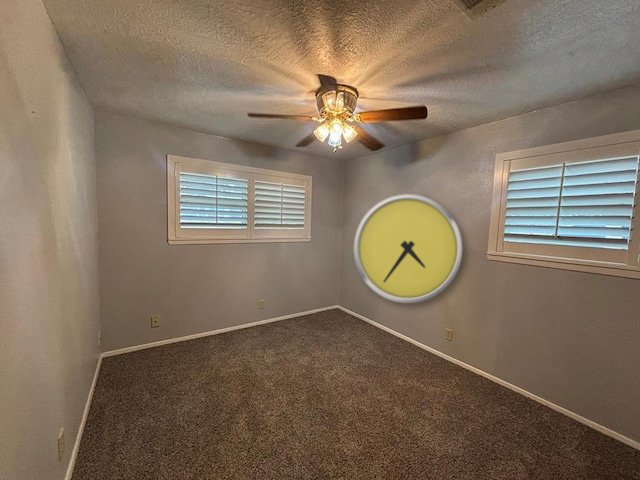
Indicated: **4:36**
